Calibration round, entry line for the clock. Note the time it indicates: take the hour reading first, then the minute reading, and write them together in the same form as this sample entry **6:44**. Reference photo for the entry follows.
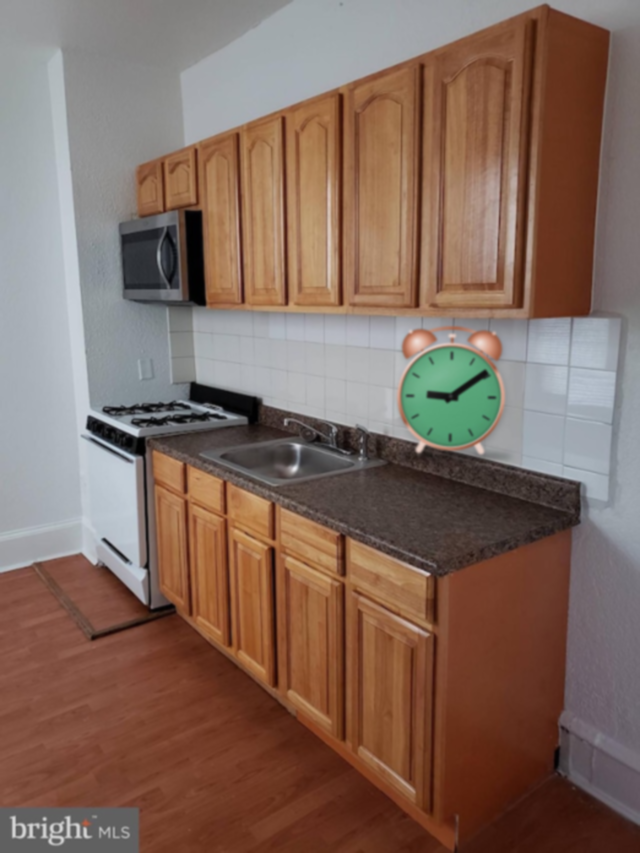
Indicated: **9:09**
